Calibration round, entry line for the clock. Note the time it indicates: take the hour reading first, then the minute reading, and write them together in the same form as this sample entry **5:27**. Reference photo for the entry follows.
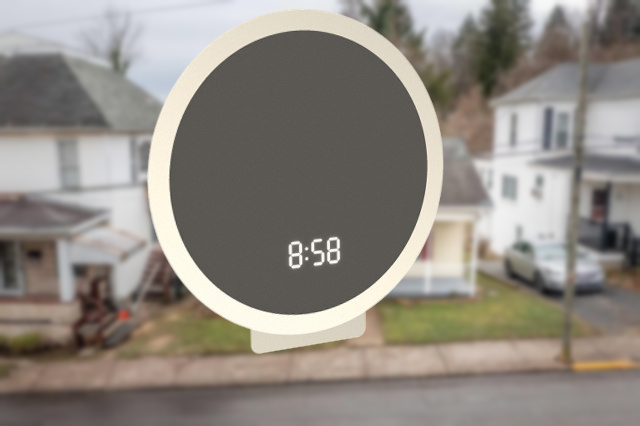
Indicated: **8:58**
